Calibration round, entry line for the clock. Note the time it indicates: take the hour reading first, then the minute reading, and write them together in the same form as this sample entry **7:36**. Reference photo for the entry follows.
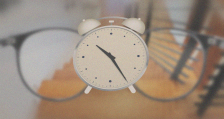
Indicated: **10:25**
